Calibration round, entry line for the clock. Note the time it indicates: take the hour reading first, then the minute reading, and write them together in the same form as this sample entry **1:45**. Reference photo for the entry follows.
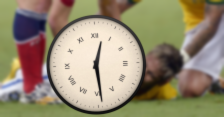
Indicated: **12:29**
